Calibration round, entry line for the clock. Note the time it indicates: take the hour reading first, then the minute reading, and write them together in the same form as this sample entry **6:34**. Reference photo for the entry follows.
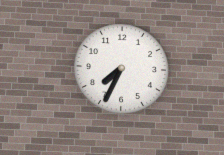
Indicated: **7:34**
